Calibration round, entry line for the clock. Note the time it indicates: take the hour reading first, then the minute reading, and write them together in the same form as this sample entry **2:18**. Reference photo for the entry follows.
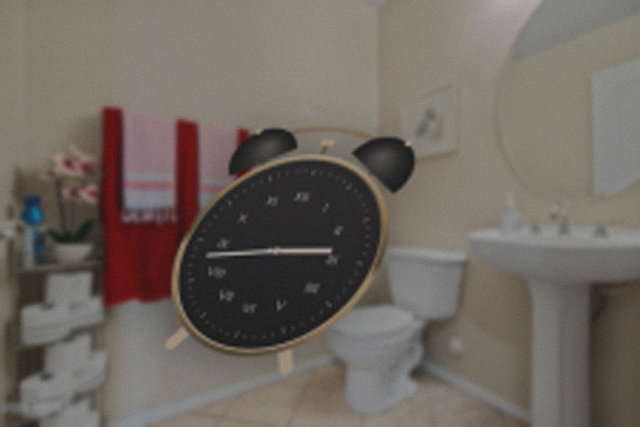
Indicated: **2:43**
